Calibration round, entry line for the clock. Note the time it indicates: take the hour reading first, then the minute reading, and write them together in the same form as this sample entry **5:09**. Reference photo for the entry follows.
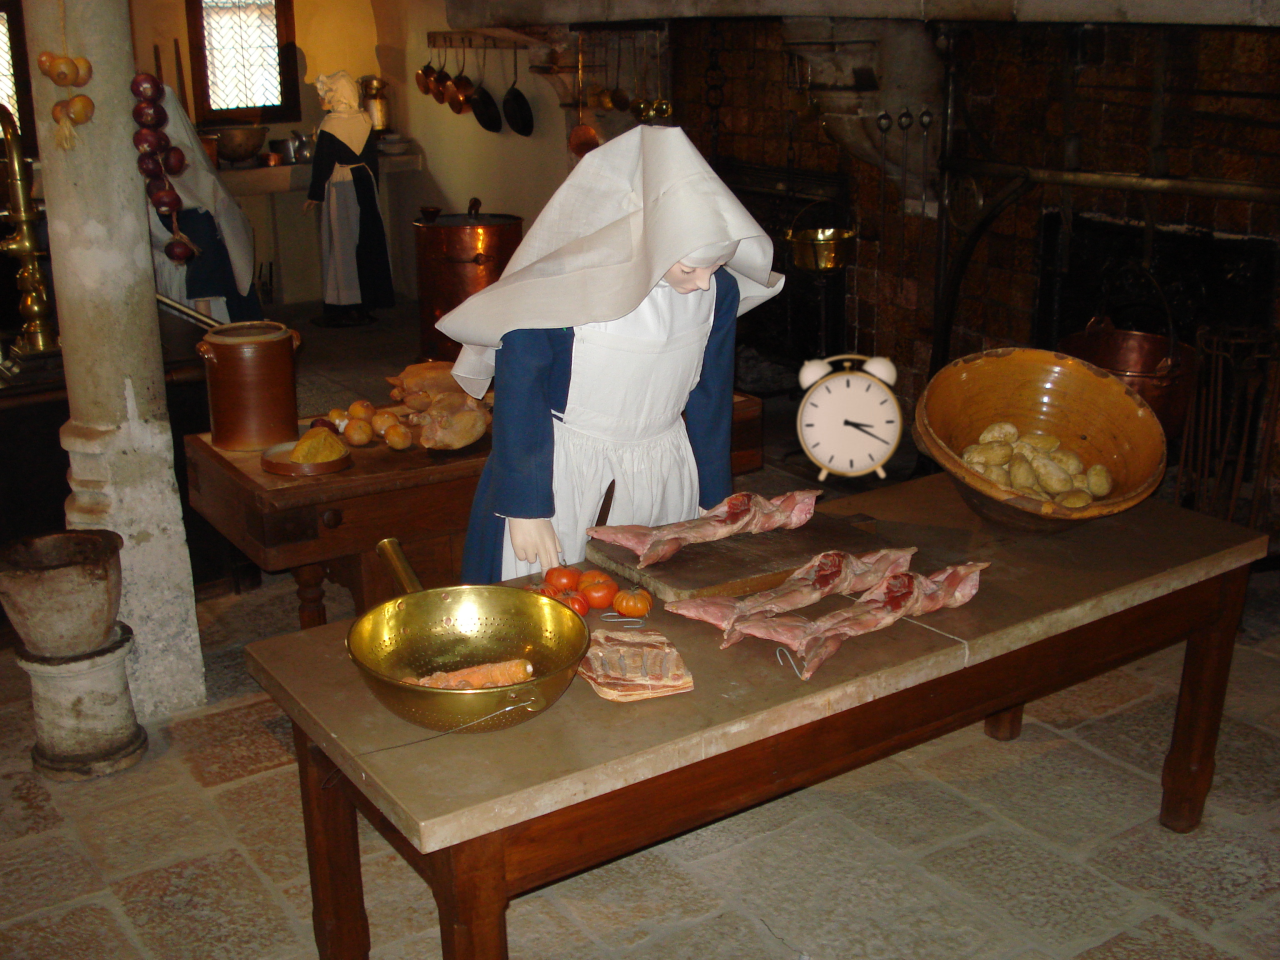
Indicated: **3:20**
